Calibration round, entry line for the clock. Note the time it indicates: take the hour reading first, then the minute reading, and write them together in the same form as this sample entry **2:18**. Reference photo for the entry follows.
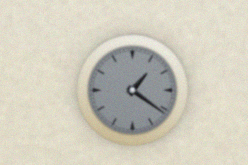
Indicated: **1:21**
